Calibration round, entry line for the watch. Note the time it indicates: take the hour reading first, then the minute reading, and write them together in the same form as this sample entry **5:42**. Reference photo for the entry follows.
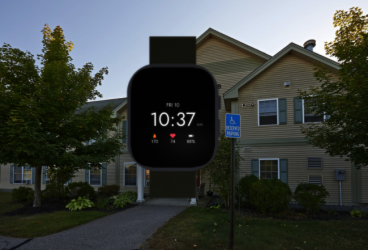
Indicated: **10:37**
